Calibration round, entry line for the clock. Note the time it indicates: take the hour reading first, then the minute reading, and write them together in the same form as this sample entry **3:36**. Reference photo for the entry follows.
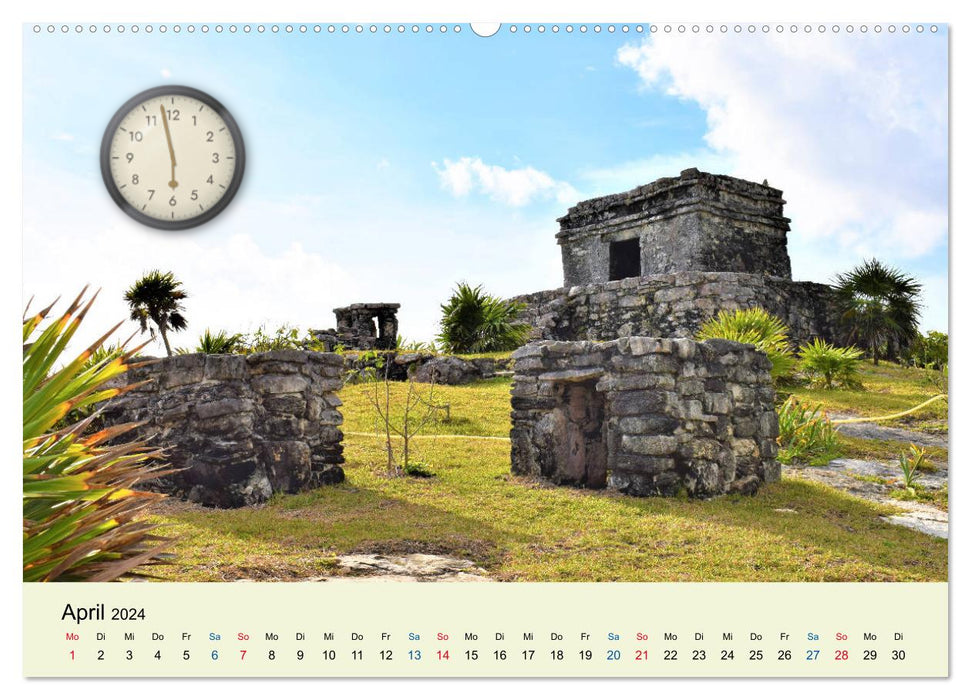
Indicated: **5:58**
